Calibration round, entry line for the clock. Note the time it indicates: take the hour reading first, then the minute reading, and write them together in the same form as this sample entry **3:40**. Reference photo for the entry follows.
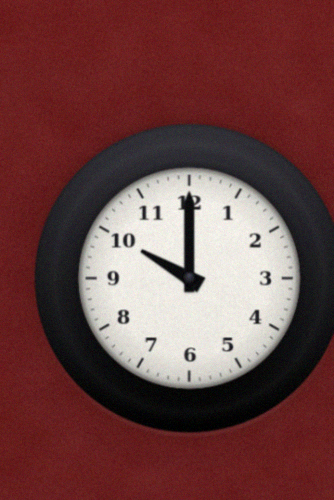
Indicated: **10:00**
